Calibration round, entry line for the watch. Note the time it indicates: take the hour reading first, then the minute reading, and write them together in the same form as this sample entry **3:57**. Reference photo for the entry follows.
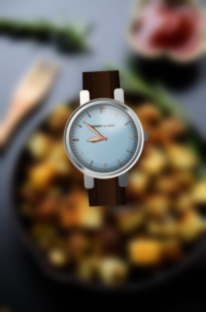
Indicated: **8:52**
